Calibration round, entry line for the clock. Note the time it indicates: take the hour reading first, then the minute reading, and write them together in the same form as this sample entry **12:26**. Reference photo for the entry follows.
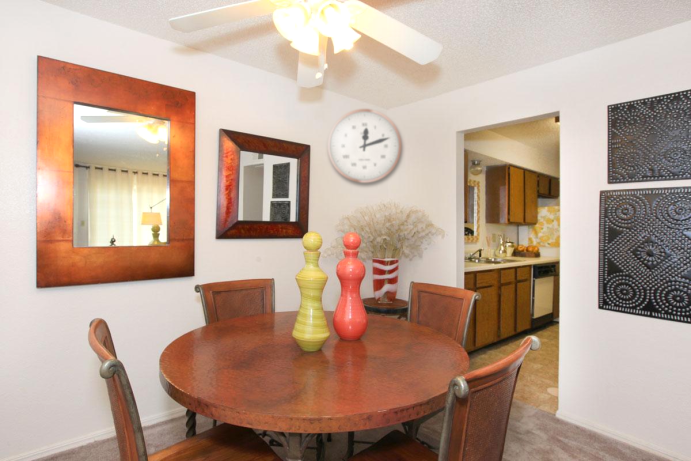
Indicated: **12:12**
